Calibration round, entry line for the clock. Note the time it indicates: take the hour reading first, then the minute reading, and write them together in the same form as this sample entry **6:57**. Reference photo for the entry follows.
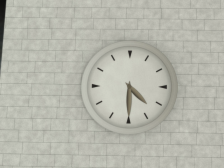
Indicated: **4:30**
